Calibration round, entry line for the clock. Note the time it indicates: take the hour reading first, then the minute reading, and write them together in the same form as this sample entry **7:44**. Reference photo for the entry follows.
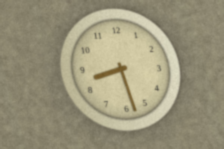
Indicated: **8:28**
